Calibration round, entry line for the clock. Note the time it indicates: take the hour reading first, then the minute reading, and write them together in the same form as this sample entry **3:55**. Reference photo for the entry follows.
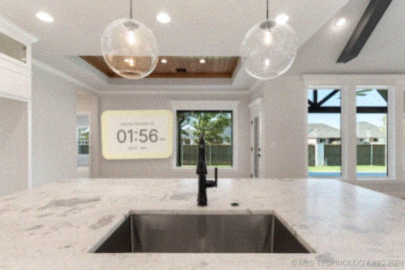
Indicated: **1:56**
